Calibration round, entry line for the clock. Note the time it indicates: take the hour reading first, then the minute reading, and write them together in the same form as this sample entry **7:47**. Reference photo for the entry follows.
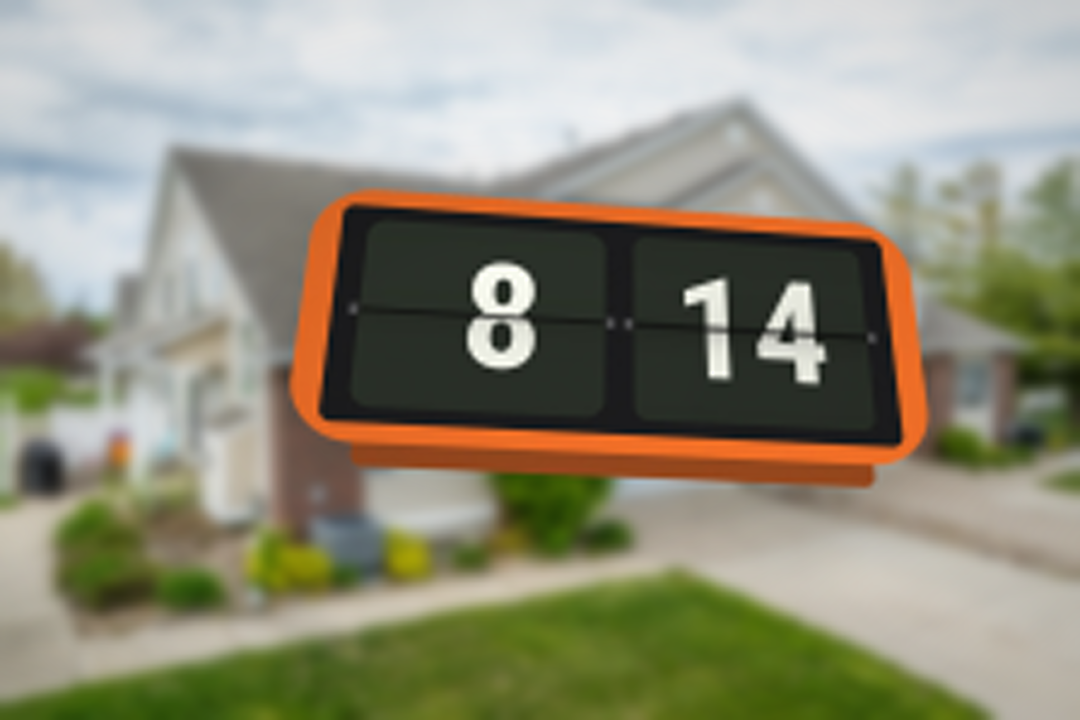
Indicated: **8:14**
